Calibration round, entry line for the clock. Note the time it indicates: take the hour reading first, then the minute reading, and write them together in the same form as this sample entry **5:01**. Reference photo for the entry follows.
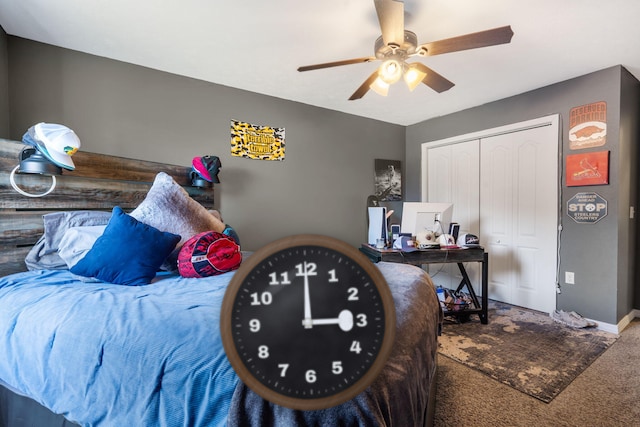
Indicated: **3:00**
